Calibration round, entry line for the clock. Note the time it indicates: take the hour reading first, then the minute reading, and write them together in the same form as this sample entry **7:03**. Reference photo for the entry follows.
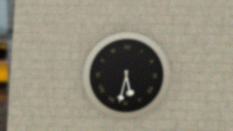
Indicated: **5:32**
